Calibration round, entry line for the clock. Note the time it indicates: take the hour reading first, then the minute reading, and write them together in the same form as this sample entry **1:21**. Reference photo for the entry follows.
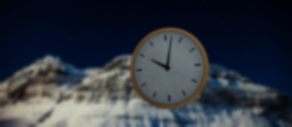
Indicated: **10:02**
